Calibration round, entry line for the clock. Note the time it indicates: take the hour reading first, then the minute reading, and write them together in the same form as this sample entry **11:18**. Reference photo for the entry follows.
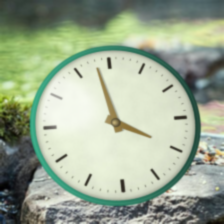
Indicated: **3:58**
